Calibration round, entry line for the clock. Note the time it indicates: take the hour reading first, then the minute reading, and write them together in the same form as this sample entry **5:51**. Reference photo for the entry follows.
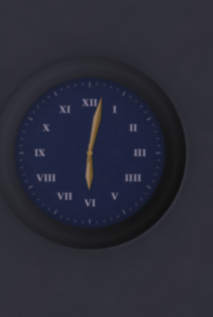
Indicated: **6:02**
